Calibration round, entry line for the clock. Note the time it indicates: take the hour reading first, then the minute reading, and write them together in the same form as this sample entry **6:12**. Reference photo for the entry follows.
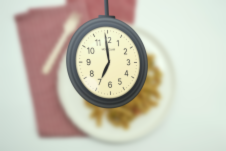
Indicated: **6:59**
